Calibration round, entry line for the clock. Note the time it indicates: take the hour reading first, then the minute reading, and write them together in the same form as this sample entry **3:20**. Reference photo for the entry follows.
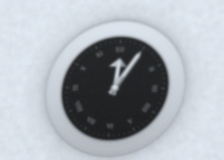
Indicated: **12:05**
